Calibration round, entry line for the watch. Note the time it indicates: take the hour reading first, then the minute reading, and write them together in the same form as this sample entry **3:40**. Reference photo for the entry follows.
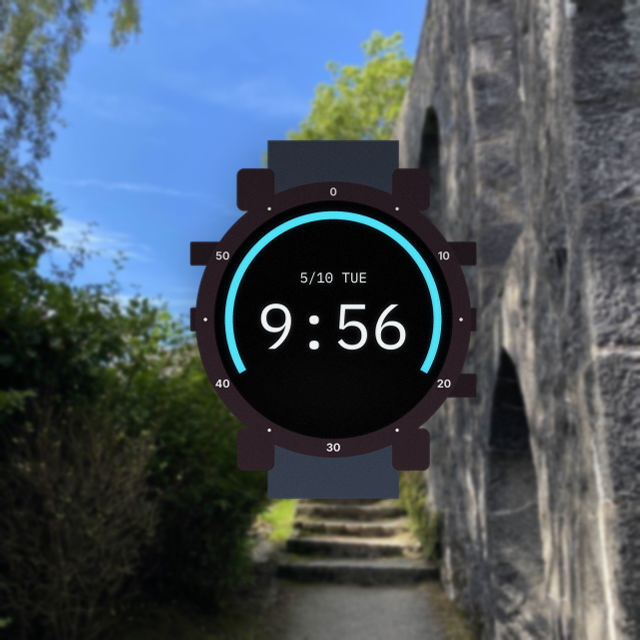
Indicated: **9:56**
